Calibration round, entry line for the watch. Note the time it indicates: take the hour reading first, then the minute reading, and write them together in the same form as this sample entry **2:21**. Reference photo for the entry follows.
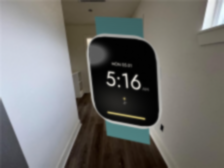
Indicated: **5:16**
